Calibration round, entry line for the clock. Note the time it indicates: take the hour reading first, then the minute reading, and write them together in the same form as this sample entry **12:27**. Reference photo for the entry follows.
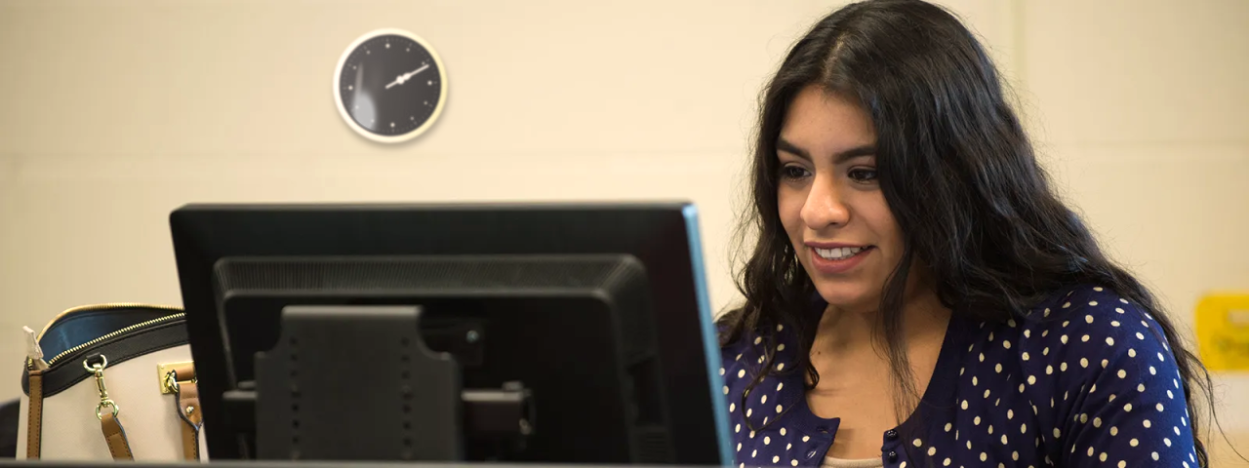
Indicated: **2:11**
